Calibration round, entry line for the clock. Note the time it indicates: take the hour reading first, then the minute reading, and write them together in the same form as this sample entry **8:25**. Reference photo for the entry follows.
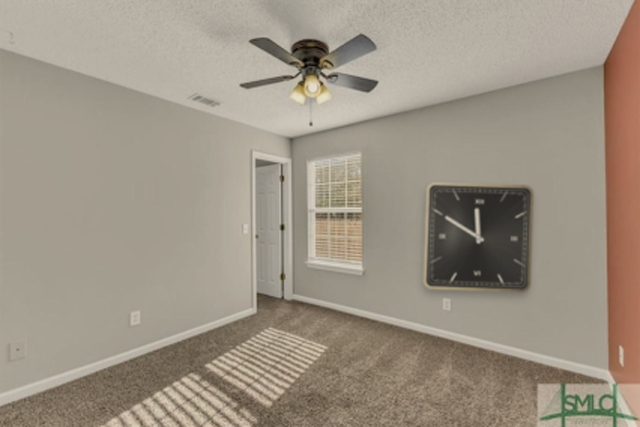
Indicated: **11:50**
